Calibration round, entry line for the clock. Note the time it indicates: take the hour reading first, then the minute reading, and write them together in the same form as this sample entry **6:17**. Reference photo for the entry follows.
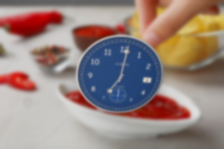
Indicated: **7:01**
